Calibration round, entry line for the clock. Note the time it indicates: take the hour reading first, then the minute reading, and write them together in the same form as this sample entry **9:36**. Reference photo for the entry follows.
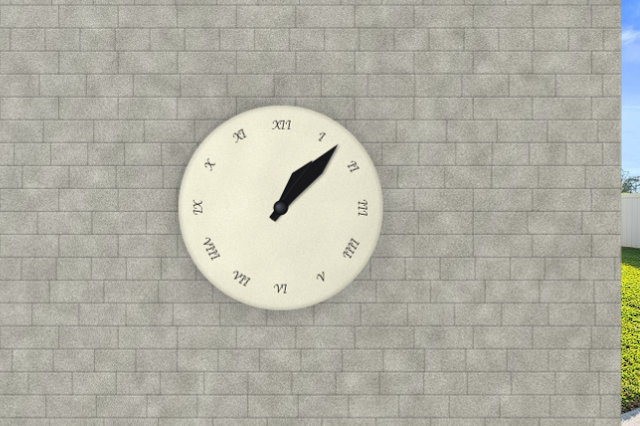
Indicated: **1:07**
